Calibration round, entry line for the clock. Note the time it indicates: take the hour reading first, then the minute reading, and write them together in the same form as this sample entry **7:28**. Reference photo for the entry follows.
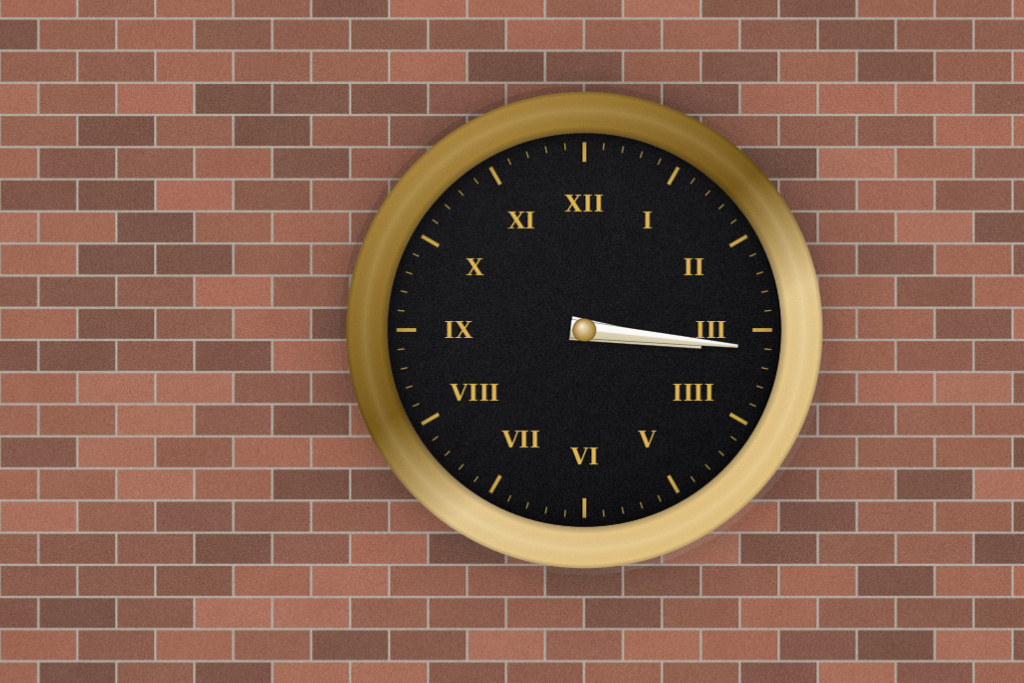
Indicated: **3:16**
